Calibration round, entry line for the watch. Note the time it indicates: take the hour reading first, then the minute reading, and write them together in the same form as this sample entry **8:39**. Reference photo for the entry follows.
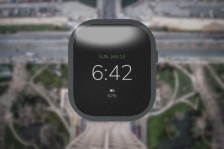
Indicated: **6:42**
